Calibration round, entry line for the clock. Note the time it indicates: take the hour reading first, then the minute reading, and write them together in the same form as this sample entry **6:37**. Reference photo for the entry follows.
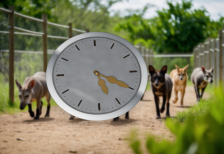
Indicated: **5:20**
